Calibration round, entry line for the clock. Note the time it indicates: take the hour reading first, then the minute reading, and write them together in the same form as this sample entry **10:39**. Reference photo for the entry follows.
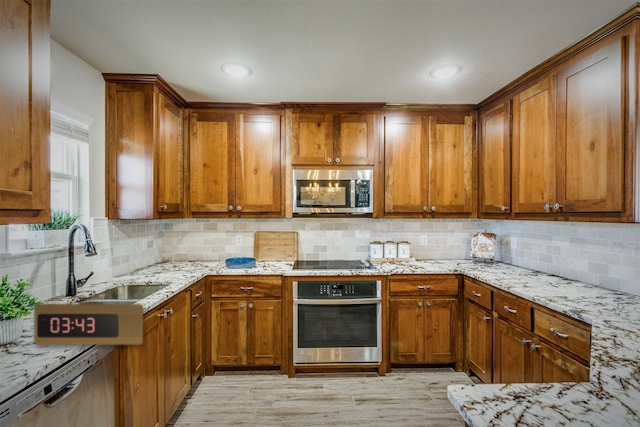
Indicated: **3:43**
